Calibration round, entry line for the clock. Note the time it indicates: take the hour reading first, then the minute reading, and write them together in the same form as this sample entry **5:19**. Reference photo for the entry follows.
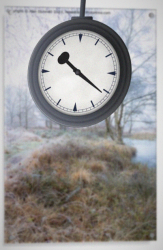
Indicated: **10:21**
